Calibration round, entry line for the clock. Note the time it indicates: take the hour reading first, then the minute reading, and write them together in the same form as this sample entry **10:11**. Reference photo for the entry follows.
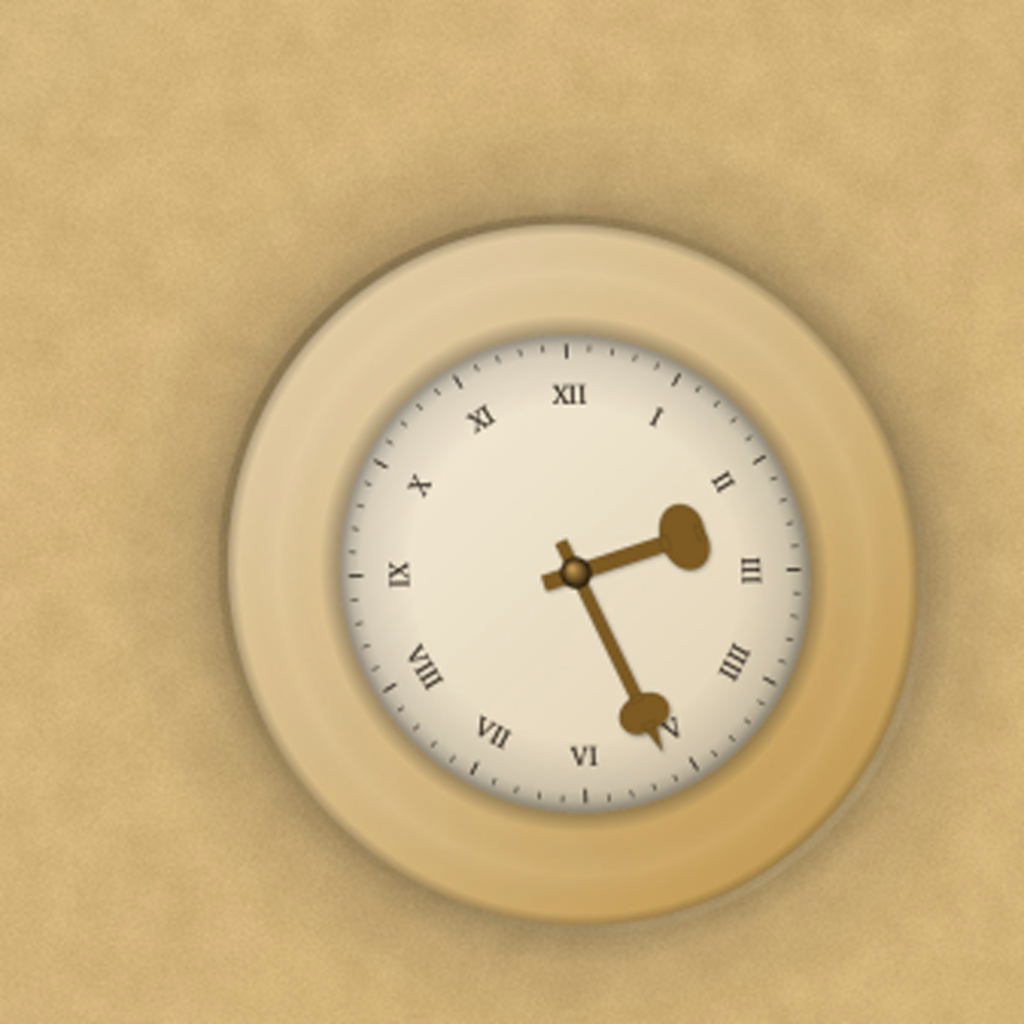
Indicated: **2:26**
